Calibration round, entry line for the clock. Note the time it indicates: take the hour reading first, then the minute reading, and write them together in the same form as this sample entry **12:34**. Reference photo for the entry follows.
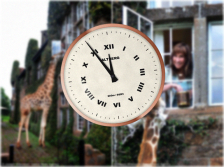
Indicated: **11:55**
